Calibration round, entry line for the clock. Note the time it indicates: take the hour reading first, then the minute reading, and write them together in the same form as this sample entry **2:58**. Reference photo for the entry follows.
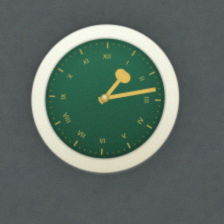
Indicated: **1:13**
